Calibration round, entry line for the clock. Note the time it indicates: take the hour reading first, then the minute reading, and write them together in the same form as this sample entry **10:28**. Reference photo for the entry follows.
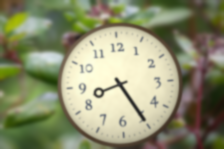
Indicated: **8:25**
